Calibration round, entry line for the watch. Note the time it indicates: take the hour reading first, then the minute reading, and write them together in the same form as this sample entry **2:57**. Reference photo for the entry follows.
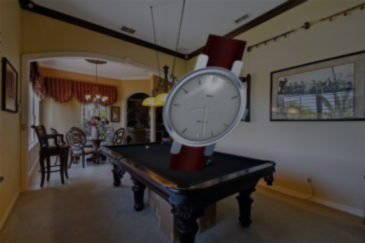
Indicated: **8:28**
